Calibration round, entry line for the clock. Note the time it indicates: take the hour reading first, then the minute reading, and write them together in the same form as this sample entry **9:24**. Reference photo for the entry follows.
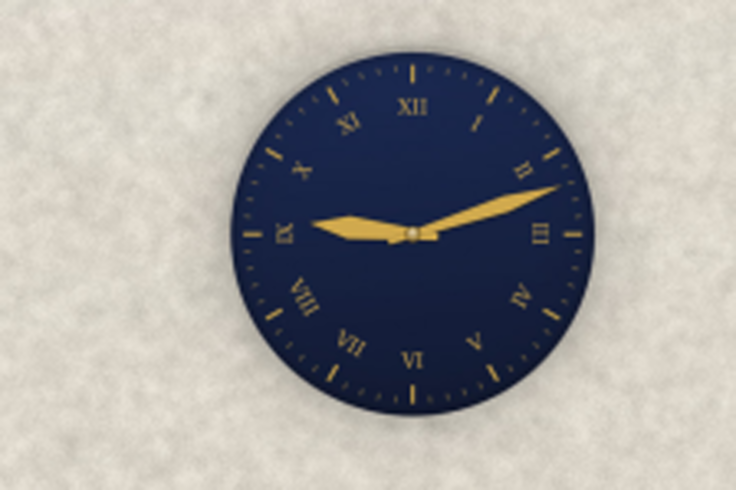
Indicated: **9:12**
